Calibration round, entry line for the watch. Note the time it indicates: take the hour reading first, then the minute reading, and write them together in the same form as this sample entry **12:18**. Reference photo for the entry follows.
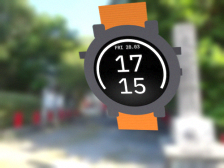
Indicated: **17:15**
